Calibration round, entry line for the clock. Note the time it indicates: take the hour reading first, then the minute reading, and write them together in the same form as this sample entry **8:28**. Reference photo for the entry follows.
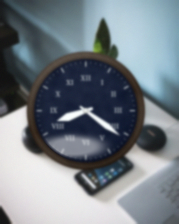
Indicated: **8:21**
